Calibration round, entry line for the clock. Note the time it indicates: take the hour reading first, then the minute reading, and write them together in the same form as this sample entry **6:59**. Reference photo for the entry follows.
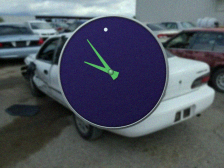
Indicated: **9:55**
